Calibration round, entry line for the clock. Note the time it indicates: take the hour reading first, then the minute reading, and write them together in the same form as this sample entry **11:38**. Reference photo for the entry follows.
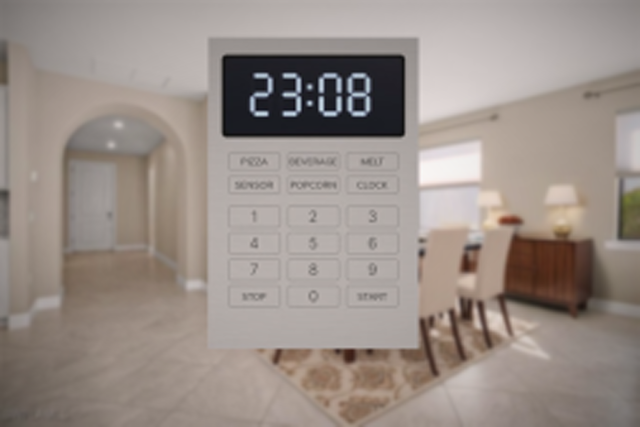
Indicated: **23:08**
